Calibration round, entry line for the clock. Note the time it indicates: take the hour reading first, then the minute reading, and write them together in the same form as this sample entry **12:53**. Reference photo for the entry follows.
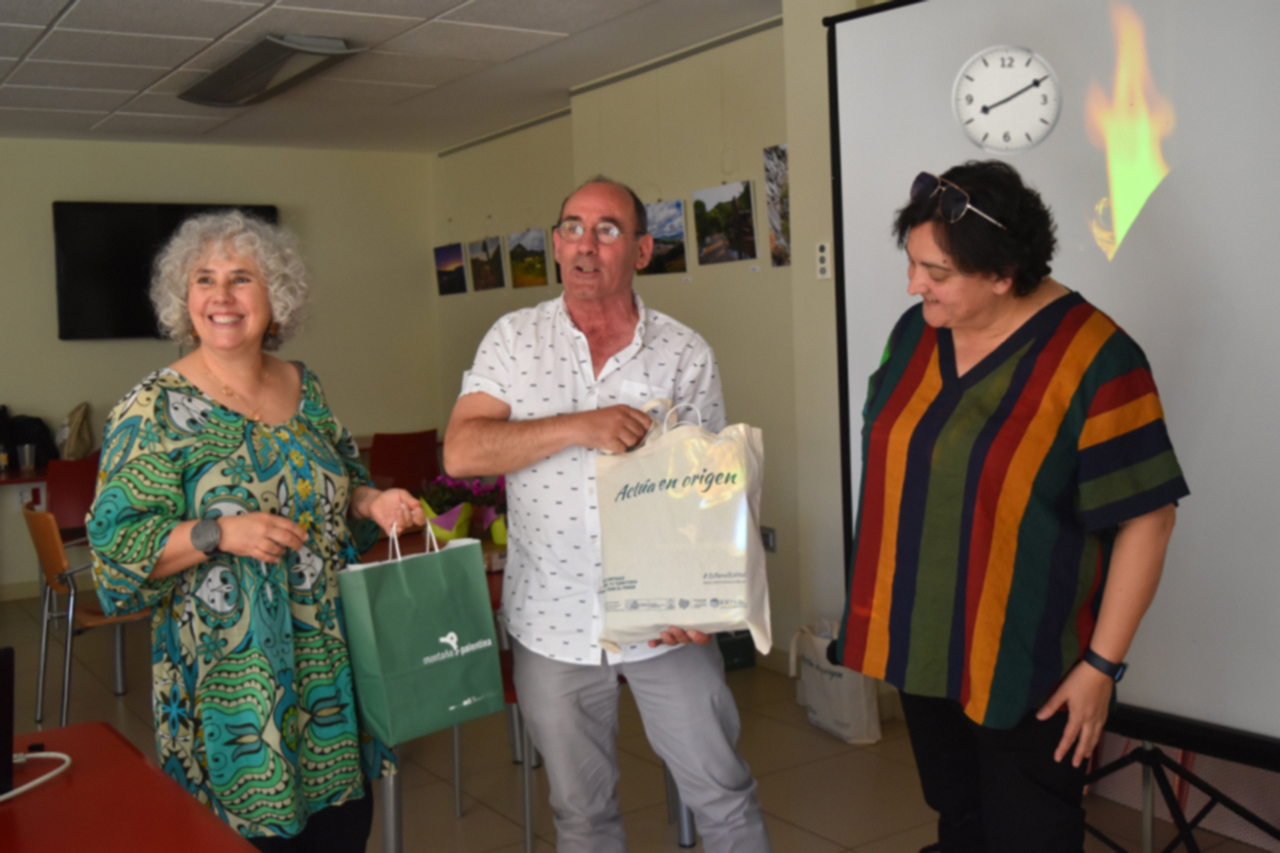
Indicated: **8:10**
